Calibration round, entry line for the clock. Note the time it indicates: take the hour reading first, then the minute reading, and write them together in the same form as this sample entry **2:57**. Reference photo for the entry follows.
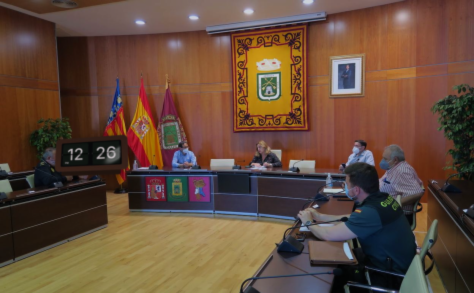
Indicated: **12:26**
